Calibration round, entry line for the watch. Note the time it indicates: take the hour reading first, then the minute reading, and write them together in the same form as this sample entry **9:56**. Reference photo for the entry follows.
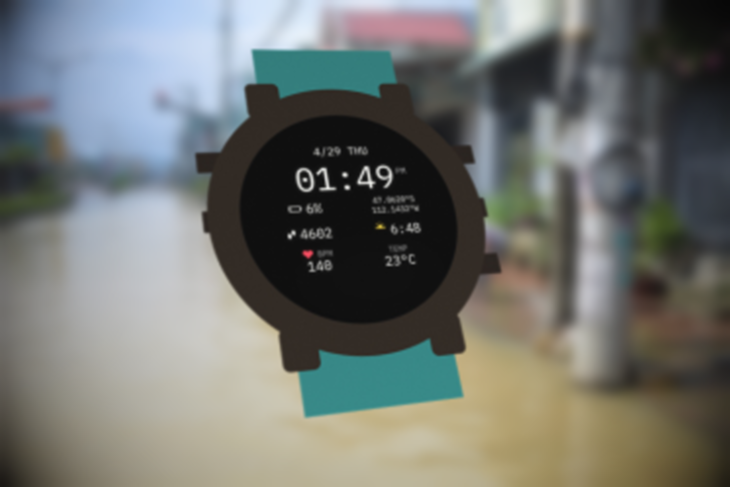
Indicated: **1:49**
